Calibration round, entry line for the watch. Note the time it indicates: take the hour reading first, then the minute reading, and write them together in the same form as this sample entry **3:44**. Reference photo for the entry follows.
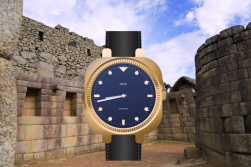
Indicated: **8:43**
